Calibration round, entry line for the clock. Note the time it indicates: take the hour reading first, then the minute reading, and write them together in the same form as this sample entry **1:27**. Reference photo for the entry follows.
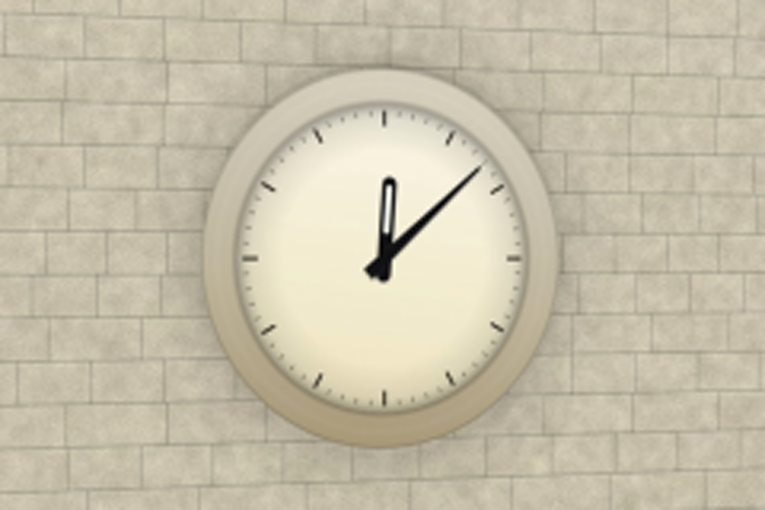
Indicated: **12:08**
